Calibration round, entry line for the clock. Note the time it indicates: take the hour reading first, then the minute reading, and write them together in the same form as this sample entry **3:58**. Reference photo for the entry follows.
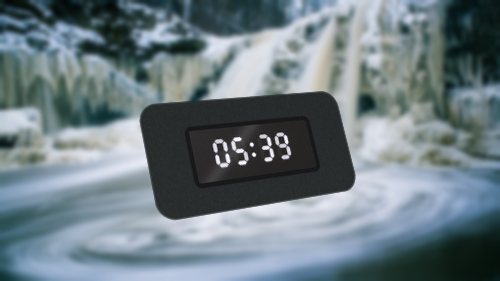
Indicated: **5:39**
